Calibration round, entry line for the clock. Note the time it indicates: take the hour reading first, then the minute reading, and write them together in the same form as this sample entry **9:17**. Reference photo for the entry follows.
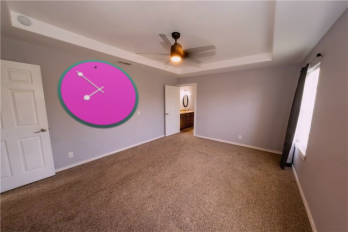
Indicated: **7:53**
